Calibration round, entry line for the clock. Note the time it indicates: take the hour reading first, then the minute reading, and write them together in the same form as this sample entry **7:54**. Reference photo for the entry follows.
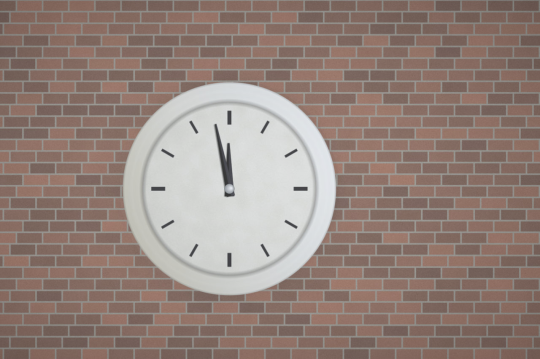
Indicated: **11:58**
